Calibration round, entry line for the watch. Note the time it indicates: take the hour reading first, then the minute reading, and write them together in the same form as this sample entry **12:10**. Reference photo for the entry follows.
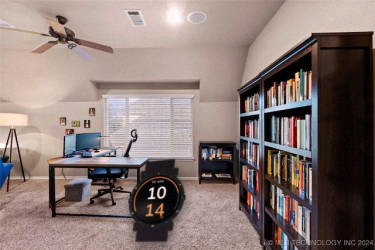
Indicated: **10:14**
